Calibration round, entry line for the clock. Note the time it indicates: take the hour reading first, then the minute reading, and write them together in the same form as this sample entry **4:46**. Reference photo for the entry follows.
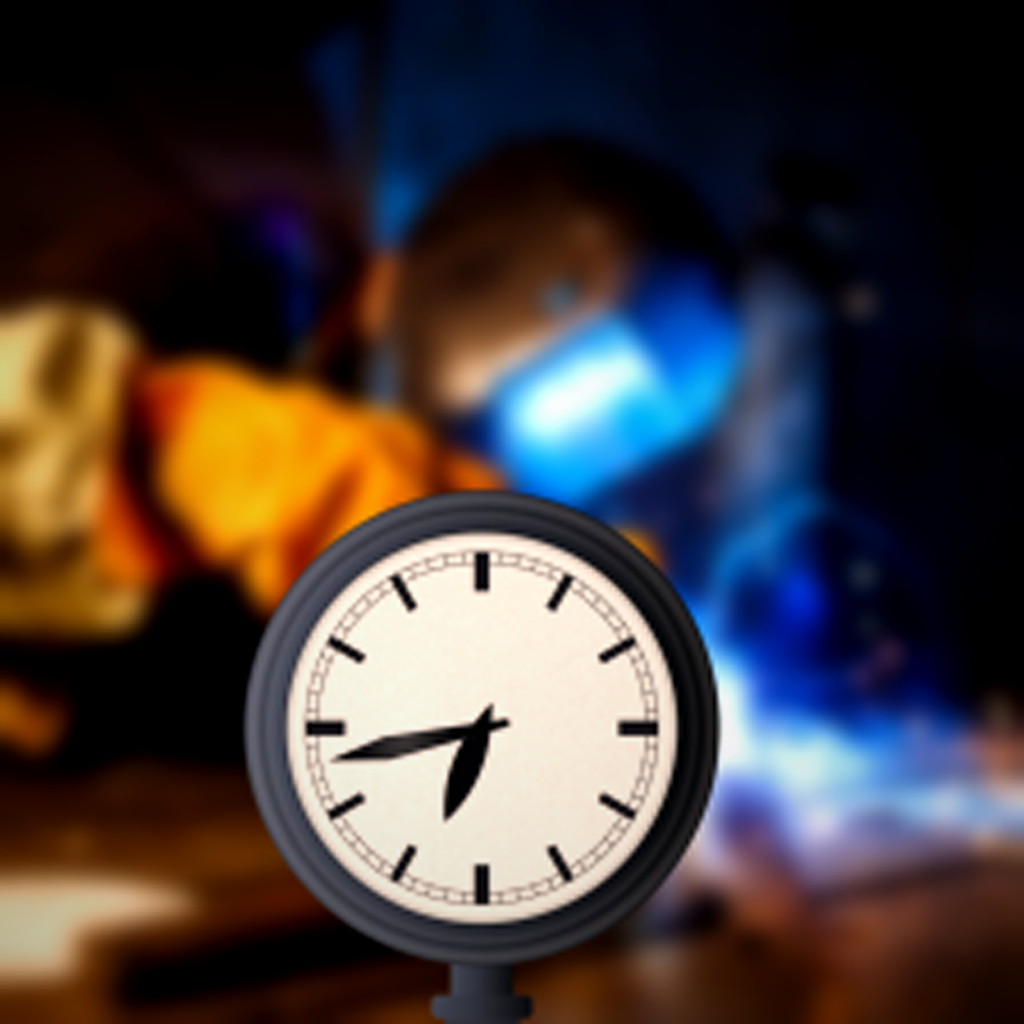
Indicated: **6:43**
